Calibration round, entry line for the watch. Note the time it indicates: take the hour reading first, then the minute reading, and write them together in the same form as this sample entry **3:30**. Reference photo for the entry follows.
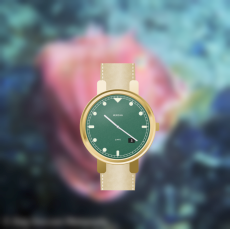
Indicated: **10:21**
